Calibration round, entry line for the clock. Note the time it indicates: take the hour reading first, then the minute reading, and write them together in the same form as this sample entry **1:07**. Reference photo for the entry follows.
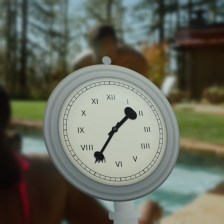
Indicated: **1:36**
